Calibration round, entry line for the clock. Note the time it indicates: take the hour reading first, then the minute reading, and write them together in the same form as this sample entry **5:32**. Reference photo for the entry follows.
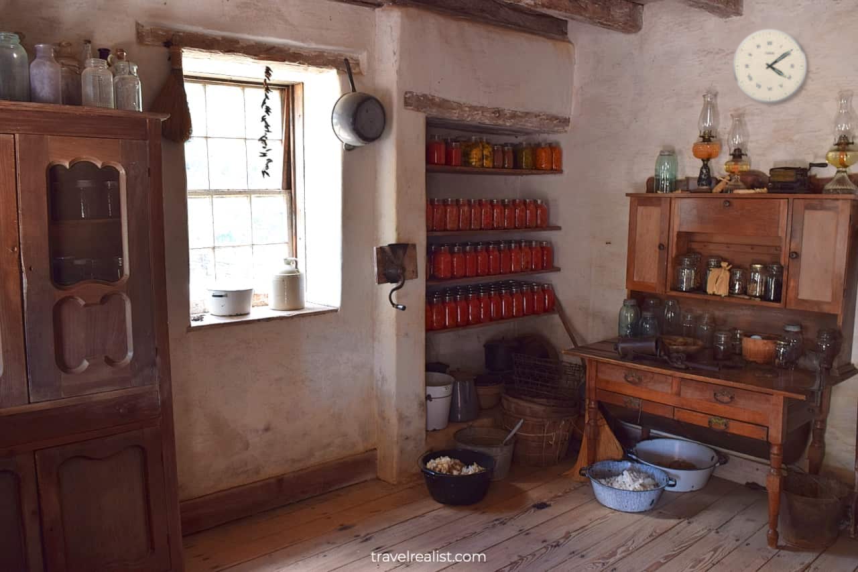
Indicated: **4:09**
